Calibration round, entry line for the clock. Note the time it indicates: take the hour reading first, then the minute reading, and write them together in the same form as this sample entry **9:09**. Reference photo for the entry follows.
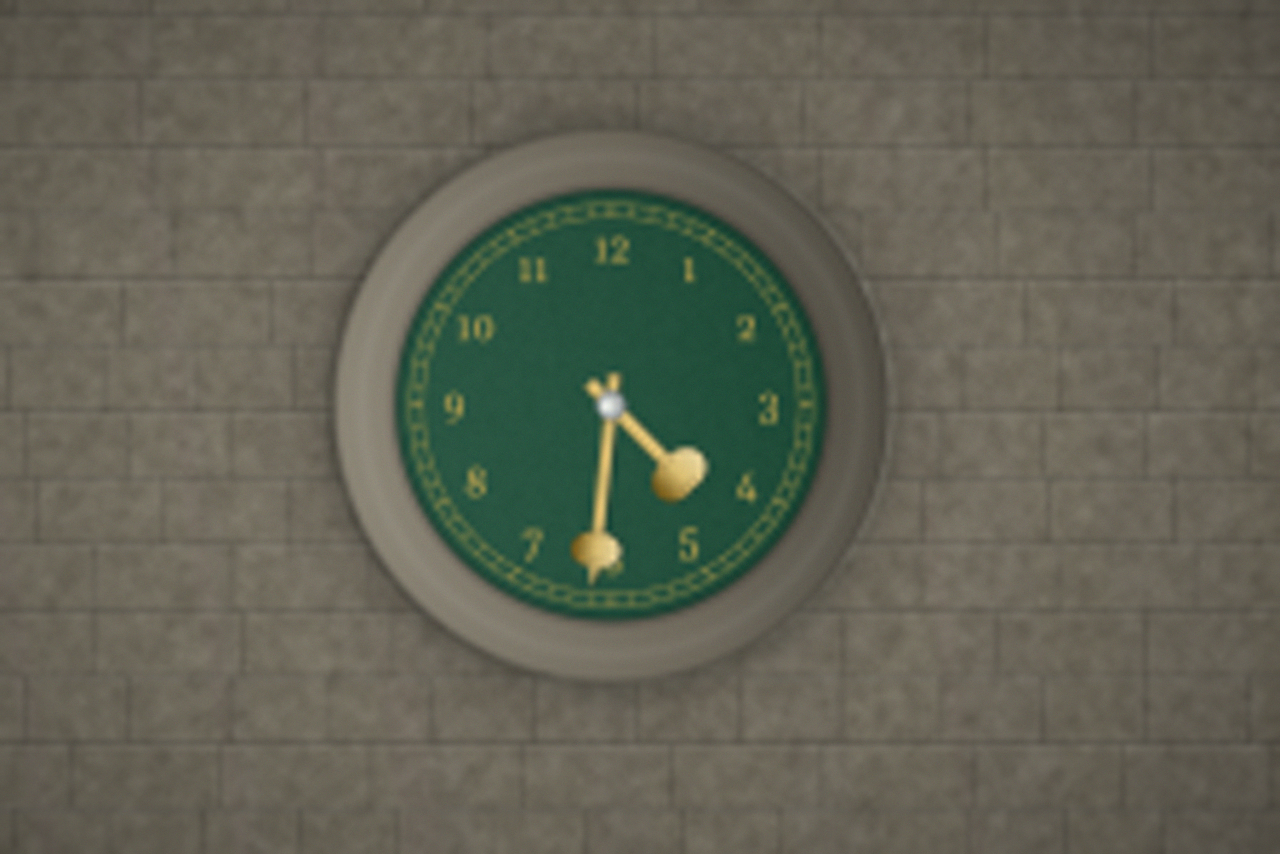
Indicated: **4:31**
